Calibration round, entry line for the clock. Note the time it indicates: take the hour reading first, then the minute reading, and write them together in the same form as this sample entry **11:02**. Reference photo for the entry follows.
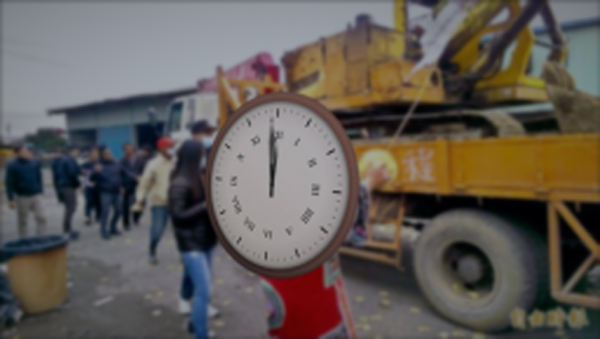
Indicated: **11:59**
